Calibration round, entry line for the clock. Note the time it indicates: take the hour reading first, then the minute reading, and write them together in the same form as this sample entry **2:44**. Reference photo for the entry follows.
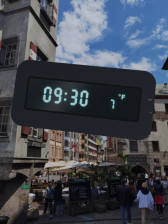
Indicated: **9:30**
